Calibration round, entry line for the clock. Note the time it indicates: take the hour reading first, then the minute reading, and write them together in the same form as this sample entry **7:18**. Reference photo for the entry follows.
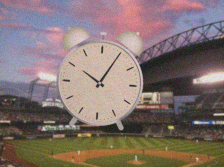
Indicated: **10:05**
